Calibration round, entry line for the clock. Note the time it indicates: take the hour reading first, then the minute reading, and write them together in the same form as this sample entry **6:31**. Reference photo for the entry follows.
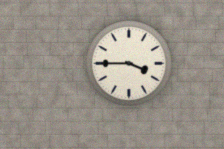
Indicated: **3:45**
